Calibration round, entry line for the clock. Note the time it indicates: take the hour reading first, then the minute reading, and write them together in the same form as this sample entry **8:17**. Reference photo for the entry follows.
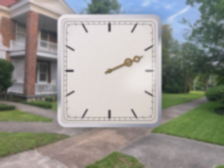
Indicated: **2:11**
